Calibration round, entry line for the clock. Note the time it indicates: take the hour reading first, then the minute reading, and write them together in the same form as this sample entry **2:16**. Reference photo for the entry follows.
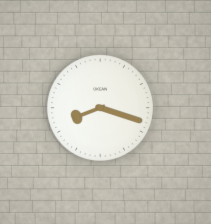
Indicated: **8:18**
